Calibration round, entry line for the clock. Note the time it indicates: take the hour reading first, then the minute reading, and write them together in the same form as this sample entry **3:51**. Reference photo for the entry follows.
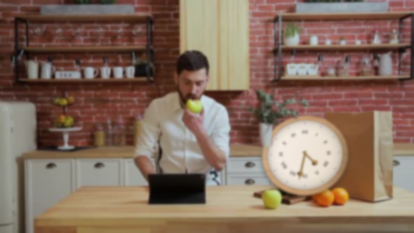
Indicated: **4:32**
